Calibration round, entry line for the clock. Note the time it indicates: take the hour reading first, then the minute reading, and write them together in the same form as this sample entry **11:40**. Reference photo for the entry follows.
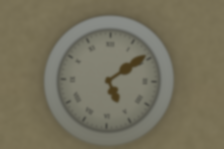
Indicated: **5:09**
